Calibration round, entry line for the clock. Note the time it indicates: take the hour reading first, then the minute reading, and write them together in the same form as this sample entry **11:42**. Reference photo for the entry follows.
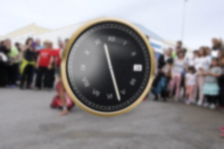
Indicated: **11:27**
